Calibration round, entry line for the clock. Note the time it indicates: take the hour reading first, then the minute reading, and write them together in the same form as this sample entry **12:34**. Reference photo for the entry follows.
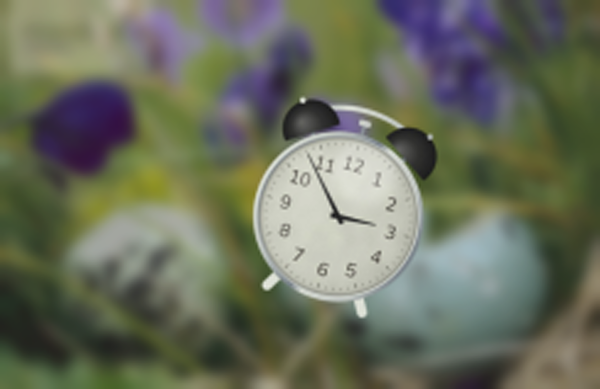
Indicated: **2:53**
